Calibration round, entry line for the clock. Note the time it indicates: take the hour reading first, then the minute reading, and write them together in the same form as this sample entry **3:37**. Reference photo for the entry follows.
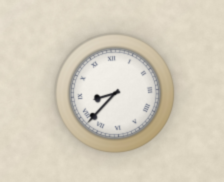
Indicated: **8:38**
